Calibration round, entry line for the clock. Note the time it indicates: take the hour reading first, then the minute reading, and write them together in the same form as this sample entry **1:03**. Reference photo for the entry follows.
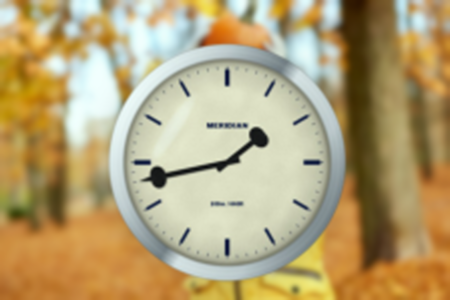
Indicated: **1:43**
